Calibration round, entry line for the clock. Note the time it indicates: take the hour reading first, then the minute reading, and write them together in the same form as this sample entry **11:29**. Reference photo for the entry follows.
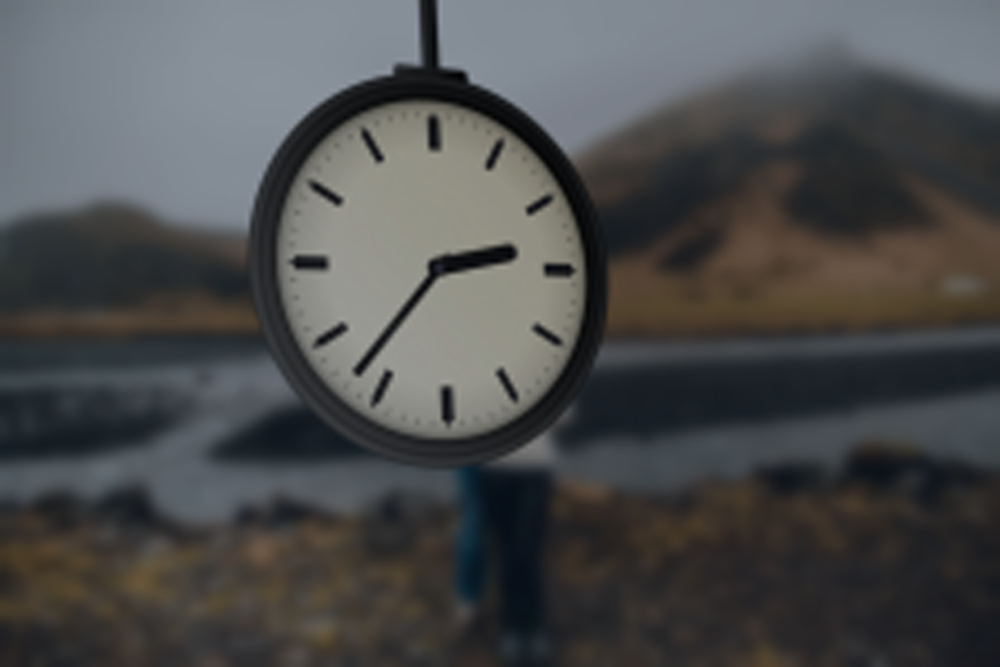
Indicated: **2:37**
